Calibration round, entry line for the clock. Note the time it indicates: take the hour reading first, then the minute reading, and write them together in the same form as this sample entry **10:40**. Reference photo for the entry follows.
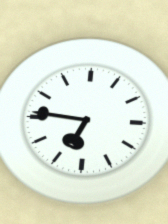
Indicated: **6:46**
